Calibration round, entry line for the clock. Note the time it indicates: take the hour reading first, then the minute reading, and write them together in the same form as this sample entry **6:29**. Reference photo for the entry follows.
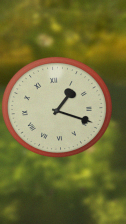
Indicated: **1:19**
